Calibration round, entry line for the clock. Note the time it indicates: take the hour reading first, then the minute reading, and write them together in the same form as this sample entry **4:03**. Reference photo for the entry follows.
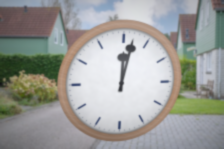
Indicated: **12:02**
